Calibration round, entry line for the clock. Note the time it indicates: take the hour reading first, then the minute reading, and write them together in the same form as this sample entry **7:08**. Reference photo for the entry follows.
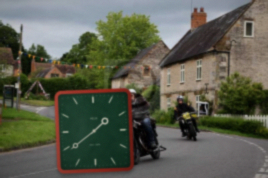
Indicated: **1:39**
